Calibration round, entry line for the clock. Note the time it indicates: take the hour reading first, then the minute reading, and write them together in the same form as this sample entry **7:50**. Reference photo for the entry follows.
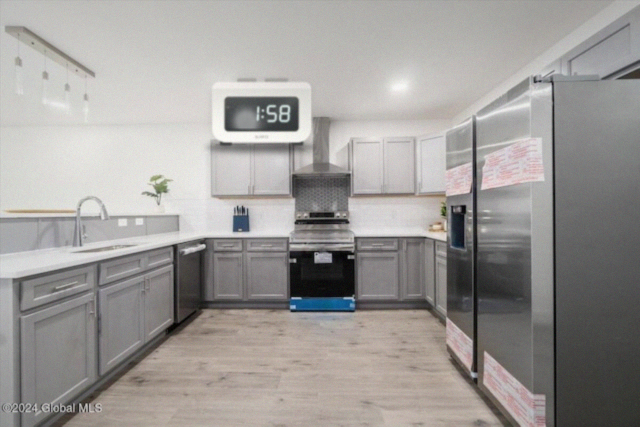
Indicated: **1:58**
